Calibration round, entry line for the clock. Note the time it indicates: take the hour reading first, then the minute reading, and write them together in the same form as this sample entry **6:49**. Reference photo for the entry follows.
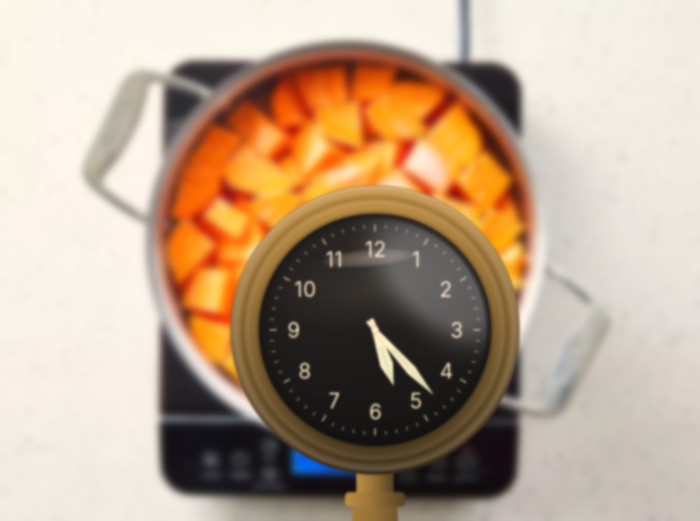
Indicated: **5:23**
